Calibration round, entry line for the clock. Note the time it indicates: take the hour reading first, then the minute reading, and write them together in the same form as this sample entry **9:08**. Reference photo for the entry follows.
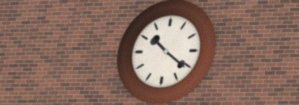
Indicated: **10:21**
